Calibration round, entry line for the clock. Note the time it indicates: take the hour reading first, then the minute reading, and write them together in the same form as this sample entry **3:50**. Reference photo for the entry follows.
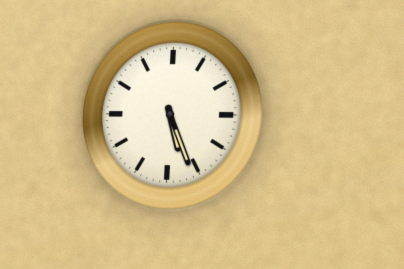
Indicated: **5:26**
